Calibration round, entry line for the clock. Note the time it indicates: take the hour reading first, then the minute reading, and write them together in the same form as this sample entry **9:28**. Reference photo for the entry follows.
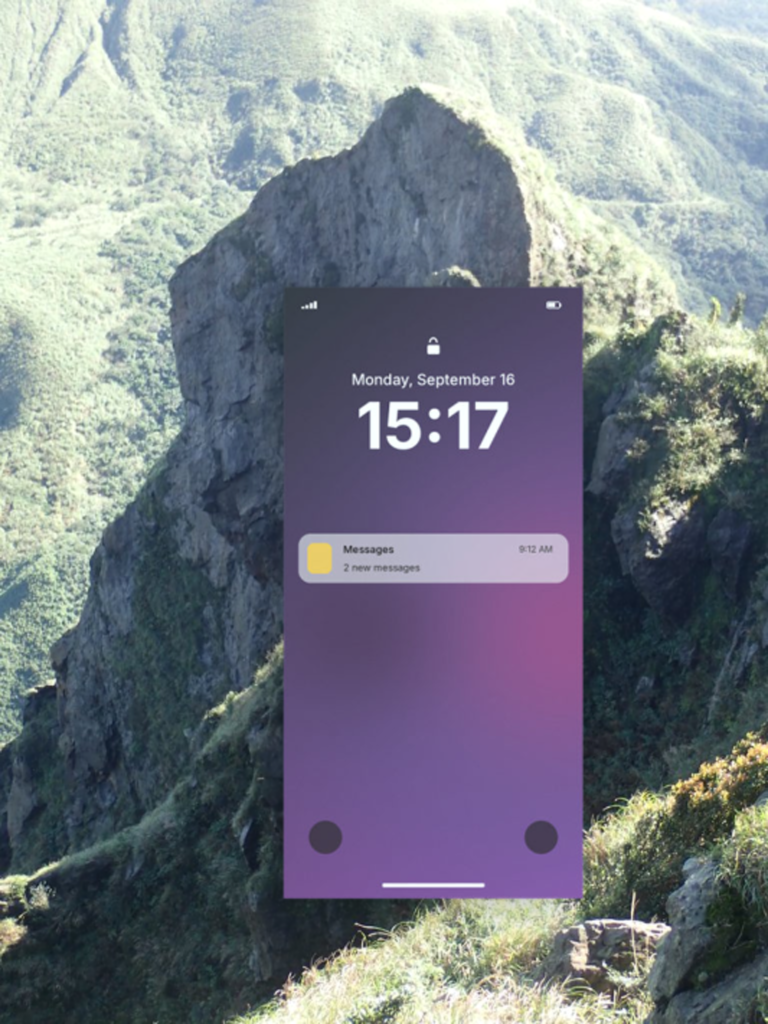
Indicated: **15:17**
